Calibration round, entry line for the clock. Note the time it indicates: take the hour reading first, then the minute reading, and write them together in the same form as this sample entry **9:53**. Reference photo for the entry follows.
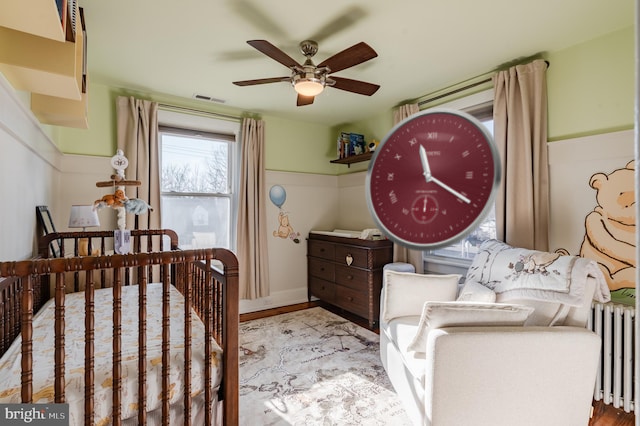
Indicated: **11:20**
